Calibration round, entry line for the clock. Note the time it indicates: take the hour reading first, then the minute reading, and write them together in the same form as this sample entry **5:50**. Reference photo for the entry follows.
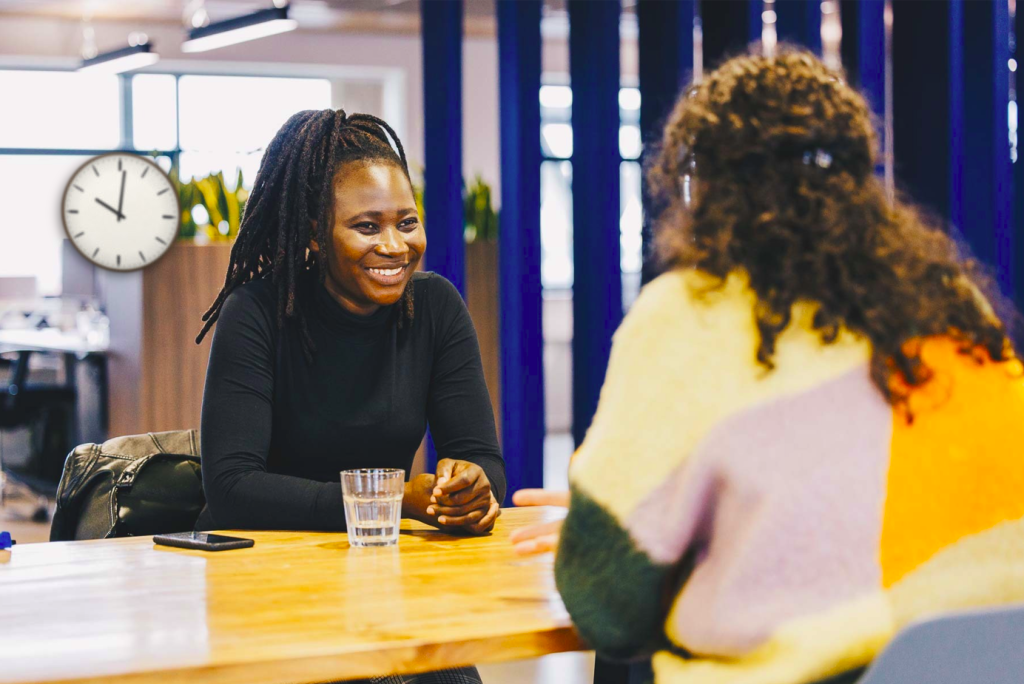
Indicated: **10:01**
